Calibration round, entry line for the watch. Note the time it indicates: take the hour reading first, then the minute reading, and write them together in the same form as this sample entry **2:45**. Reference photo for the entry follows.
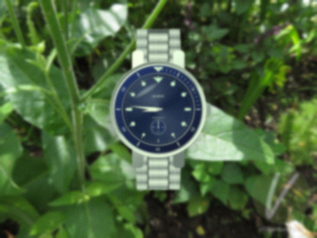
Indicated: **8:46**
